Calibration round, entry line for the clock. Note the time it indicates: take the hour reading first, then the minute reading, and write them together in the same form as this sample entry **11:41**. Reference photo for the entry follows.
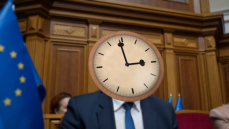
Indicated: **2:59**
